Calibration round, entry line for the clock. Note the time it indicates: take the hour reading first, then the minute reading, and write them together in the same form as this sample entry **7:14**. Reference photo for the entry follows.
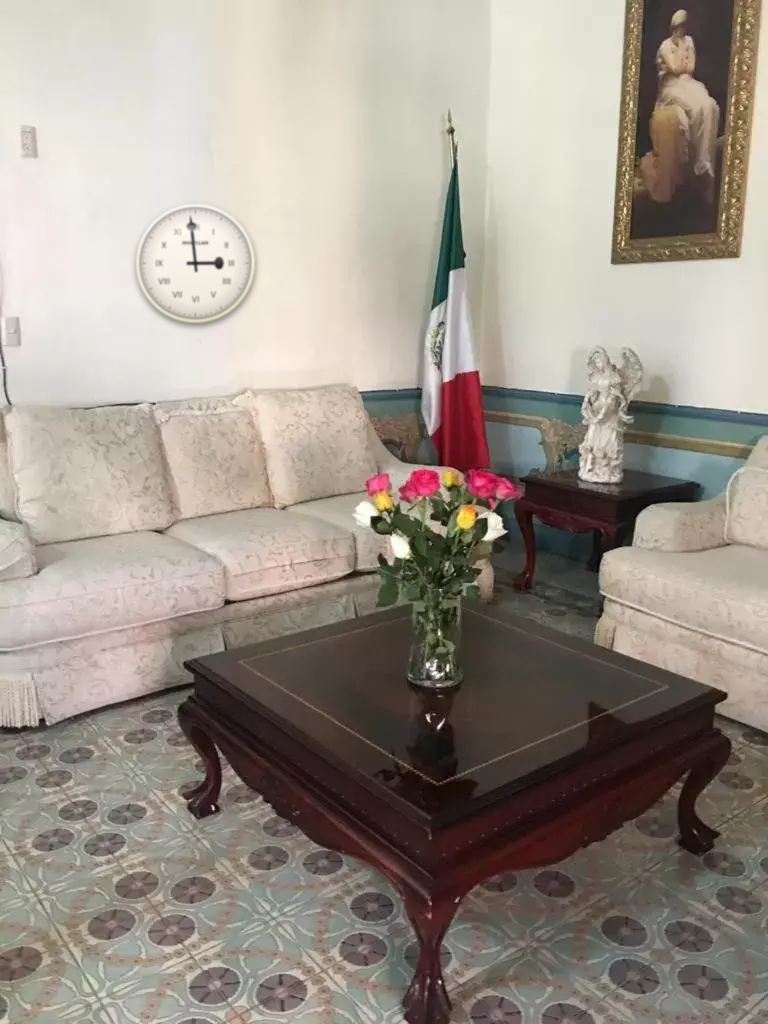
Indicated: **2:59**
